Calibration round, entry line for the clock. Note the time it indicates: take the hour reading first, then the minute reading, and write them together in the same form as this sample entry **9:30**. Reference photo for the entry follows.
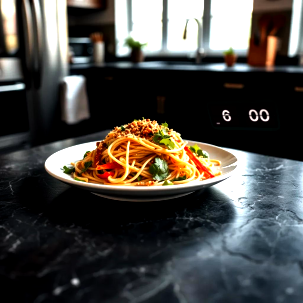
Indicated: **6:00**
